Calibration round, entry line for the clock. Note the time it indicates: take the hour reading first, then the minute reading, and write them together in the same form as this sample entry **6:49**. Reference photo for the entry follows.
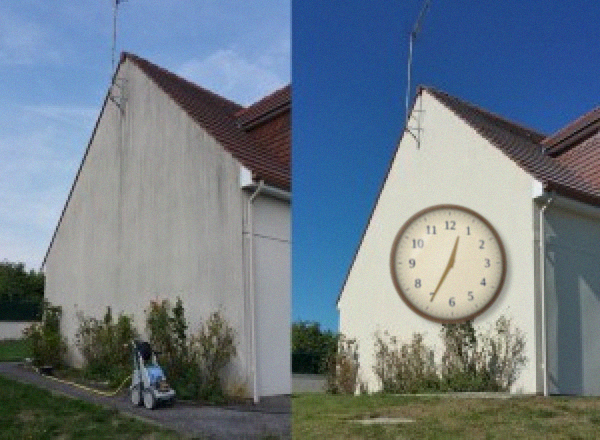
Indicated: **12:35**
